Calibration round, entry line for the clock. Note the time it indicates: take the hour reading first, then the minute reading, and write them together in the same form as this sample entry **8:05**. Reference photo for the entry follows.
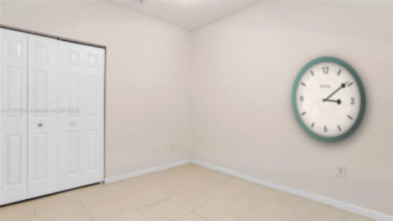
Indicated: **3:09**
